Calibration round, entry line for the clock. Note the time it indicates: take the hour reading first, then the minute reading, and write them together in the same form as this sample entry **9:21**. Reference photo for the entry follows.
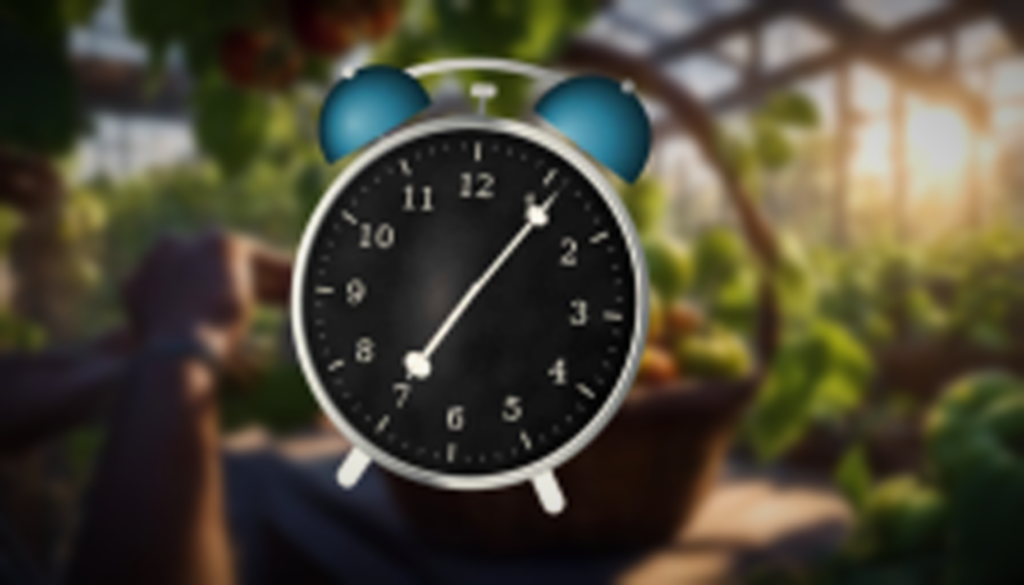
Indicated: **7:06**
